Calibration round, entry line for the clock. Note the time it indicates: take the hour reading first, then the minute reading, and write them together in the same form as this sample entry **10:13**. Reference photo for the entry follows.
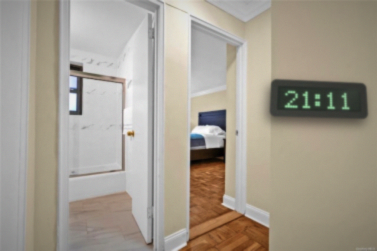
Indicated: **21:11**
